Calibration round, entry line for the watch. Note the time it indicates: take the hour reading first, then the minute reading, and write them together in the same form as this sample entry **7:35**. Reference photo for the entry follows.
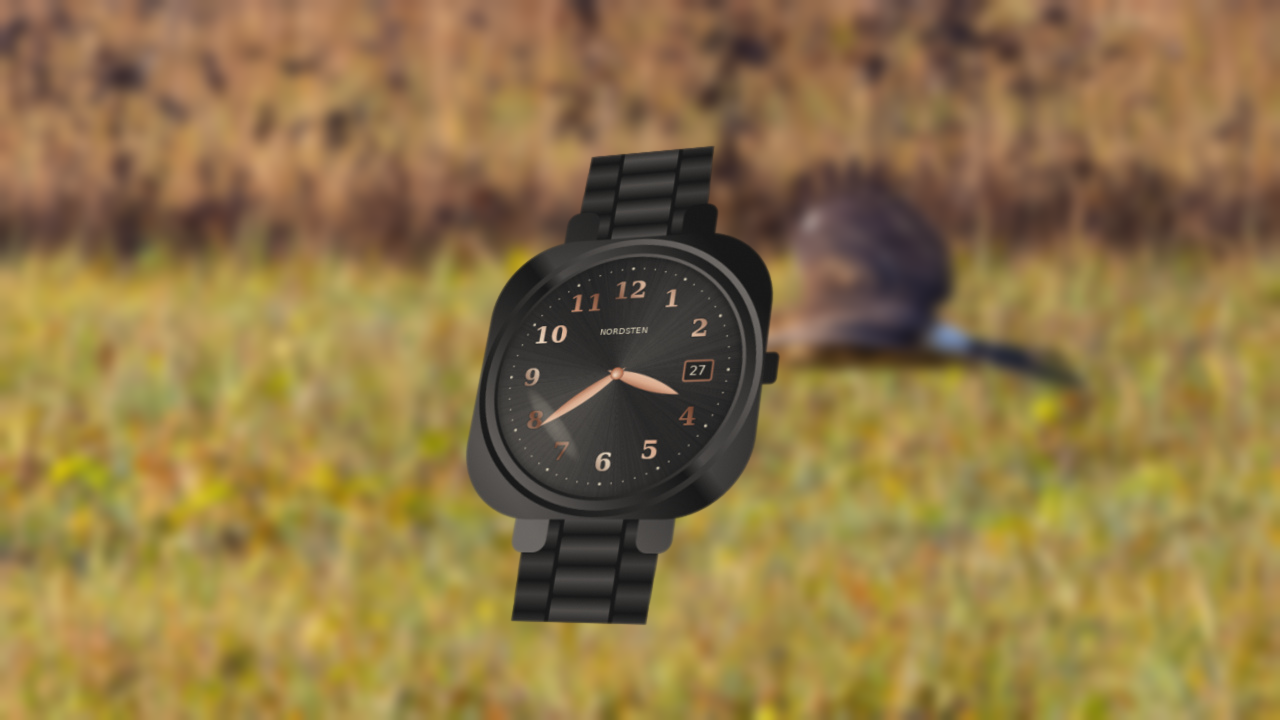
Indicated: **3:39**
